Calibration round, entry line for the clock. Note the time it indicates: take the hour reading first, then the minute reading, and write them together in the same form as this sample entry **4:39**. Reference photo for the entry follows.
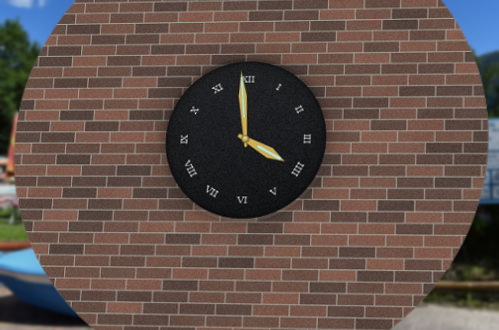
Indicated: **3:59**
